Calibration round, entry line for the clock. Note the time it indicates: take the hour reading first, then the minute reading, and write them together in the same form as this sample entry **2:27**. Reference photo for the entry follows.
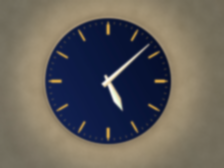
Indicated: **5:08**
